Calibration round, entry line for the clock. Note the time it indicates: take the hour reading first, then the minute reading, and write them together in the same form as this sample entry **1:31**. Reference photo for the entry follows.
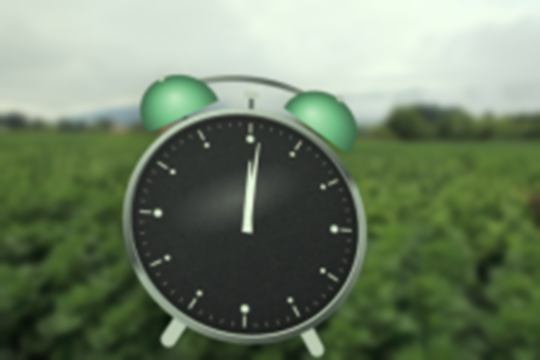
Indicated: **12:01**
